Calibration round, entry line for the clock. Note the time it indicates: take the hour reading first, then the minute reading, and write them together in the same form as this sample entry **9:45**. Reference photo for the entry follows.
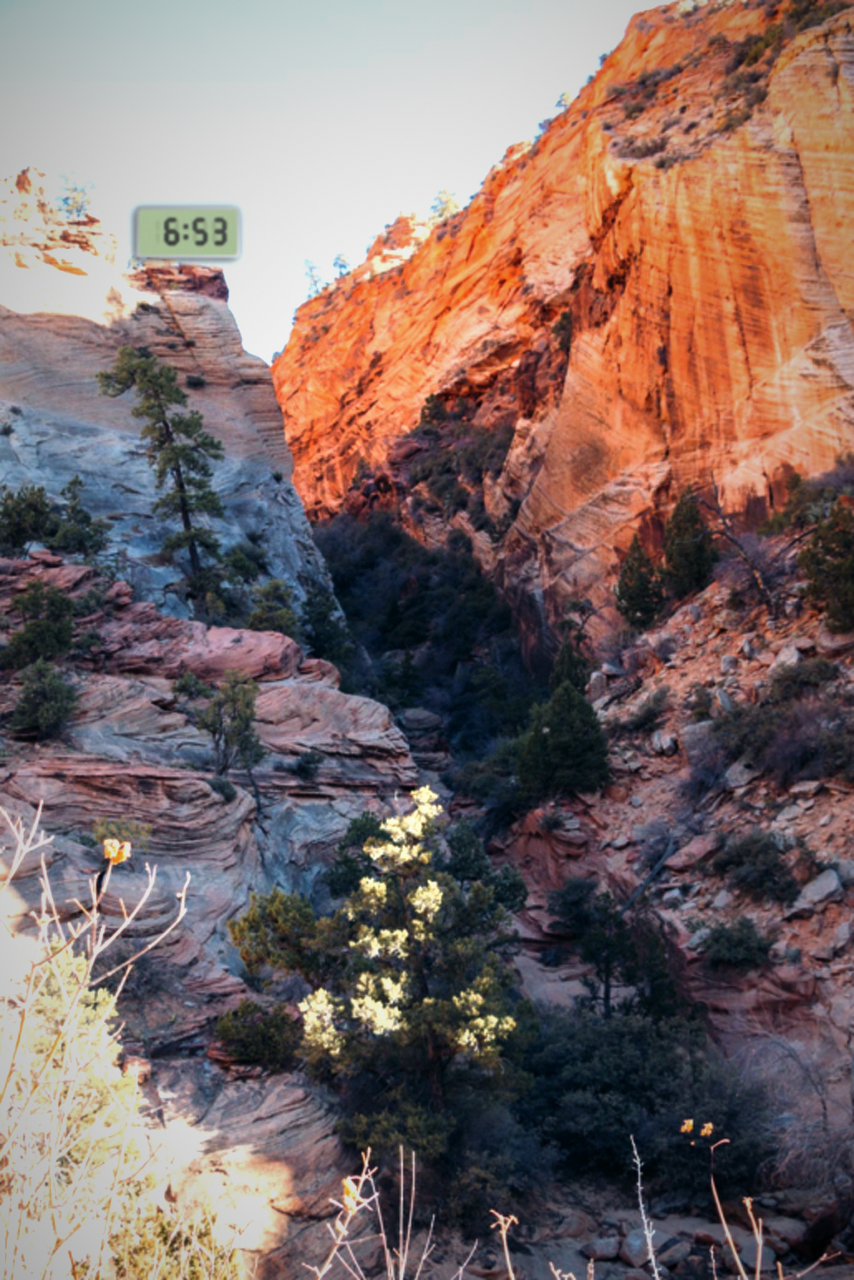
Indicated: **6:53**
